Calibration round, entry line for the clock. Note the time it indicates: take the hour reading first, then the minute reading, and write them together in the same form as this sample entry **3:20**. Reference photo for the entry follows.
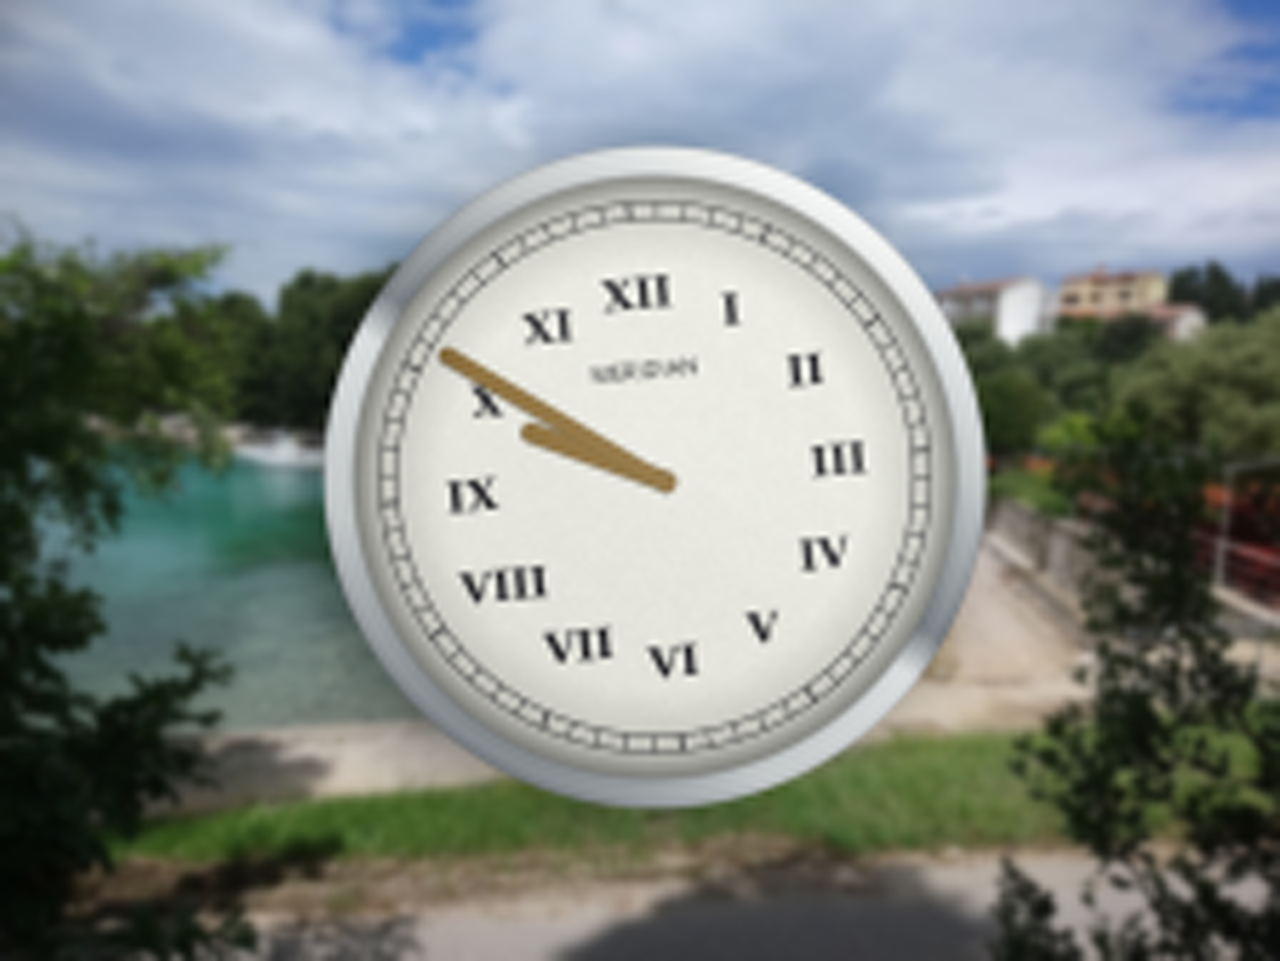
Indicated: **9:51**
